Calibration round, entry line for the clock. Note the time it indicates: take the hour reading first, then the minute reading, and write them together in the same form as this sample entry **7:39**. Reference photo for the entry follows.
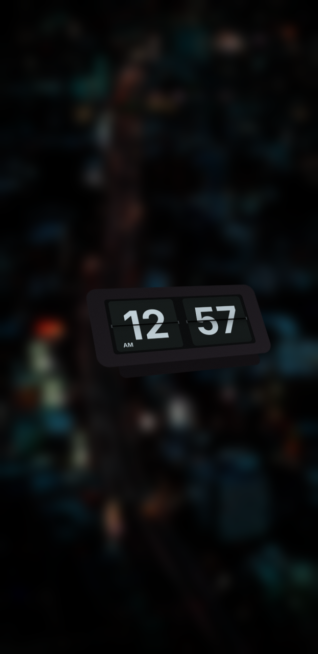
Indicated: **12:57**
